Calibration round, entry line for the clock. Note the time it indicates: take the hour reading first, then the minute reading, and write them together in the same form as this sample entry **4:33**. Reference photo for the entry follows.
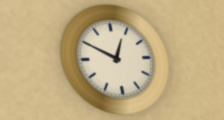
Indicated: **12:50**
